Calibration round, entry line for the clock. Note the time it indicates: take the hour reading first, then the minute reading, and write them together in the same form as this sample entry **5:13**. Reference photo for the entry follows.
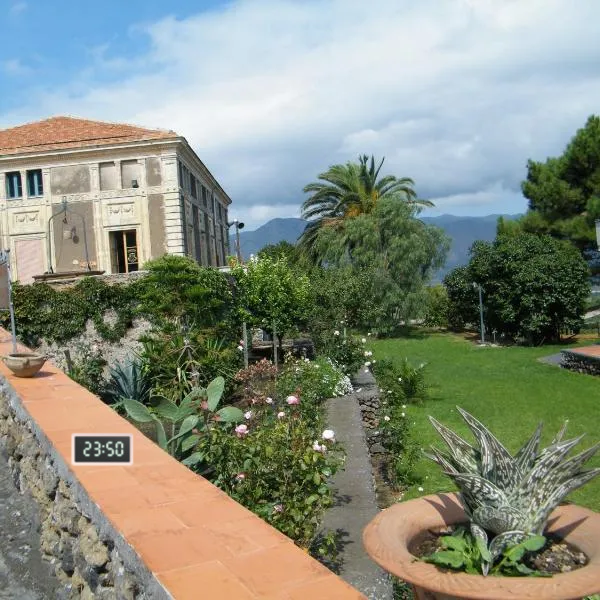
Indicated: **23:50**
